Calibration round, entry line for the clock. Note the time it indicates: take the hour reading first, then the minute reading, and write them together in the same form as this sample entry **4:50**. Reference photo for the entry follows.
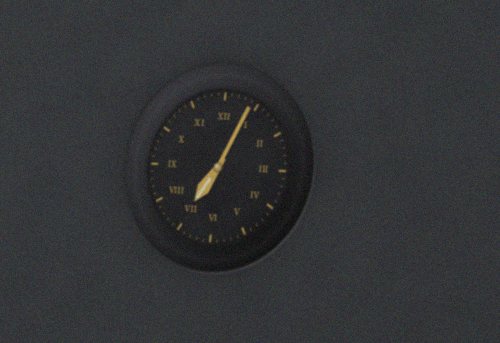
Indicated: **7:04**
